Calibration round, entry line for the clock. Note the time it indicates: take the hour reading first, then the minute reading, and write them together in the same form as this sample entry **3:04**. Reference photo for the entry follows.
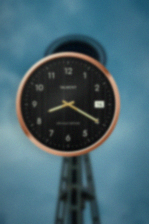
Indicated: **8:20**
